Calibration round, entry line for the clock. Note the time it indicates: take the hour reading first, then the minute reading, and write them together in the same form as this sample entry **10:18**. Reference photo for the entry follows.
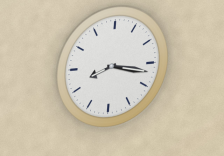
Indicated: **8:17**
